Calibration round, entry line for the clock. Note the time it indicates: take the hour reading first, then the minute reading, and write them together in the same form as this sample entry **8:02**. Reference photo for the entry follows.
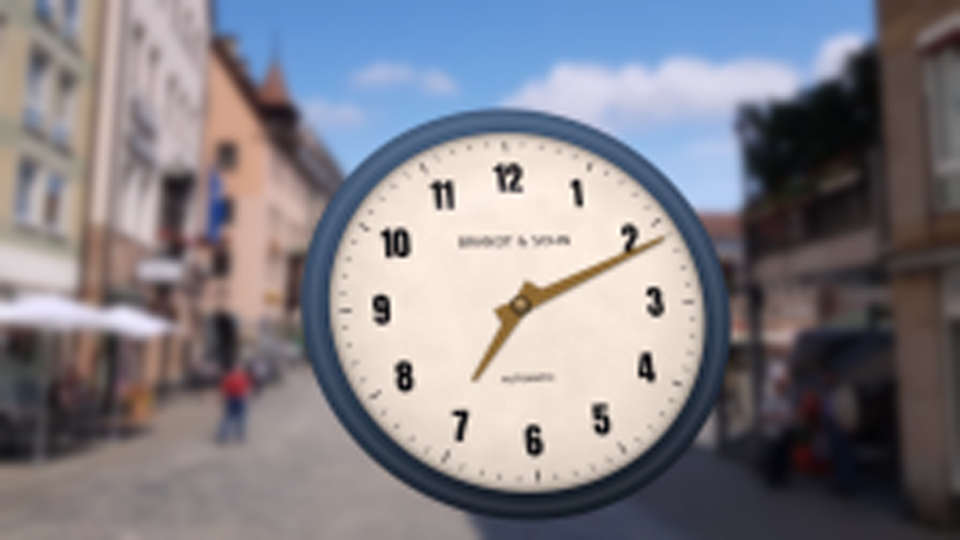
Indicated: **7:11**
